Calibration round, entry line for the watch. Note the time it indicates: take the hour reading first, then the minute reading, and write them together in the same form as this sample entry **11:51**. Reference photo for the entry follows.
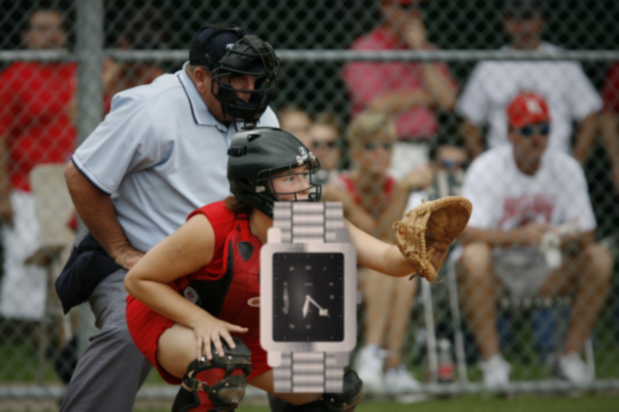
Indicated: **6:22**
